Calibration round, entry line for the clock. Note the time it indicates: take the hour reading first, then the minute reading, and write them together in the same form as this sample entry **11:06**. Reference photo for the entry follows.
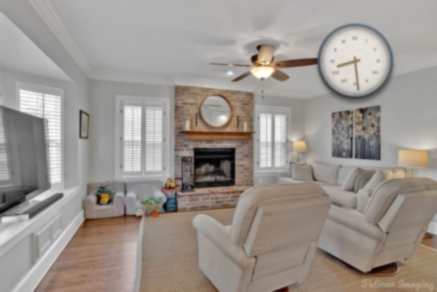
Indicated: **8:29**
